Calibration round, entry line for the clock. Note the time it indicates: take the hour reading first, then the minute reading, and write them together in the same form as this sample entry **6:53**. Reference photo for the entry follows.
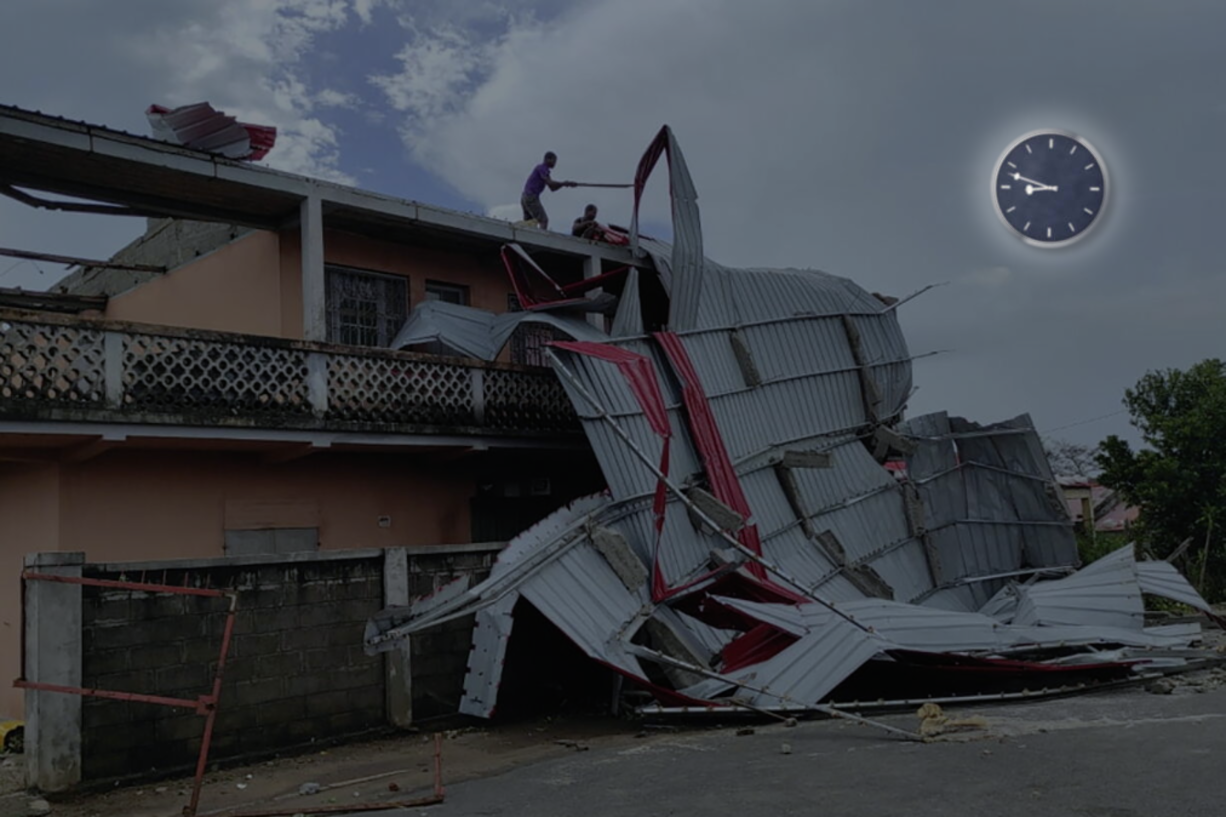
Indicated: **8:48**
